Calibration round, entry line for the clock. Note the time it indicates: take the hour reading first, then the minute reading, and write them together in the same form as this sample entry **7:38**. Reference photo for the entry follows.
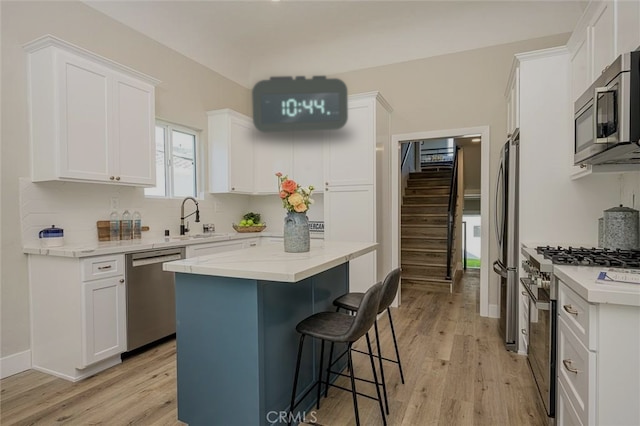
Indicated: **10:44**
